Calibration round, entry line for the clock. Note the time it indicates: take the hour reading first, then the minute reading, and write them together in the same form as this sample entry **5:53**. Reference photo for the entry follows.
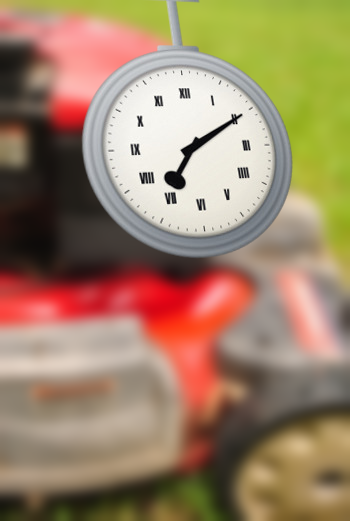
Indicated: **7:10**
